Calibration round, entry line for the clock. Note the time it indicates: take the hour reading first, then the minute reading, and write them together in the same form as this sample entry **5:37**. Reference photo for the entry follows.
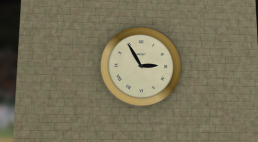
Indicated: **2:55**
